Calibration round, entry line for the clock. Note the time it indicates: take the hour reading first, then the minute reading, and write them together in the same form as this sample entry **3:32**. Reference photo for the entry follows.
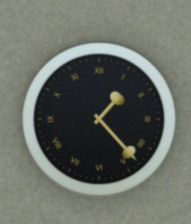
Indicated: **1:23**
